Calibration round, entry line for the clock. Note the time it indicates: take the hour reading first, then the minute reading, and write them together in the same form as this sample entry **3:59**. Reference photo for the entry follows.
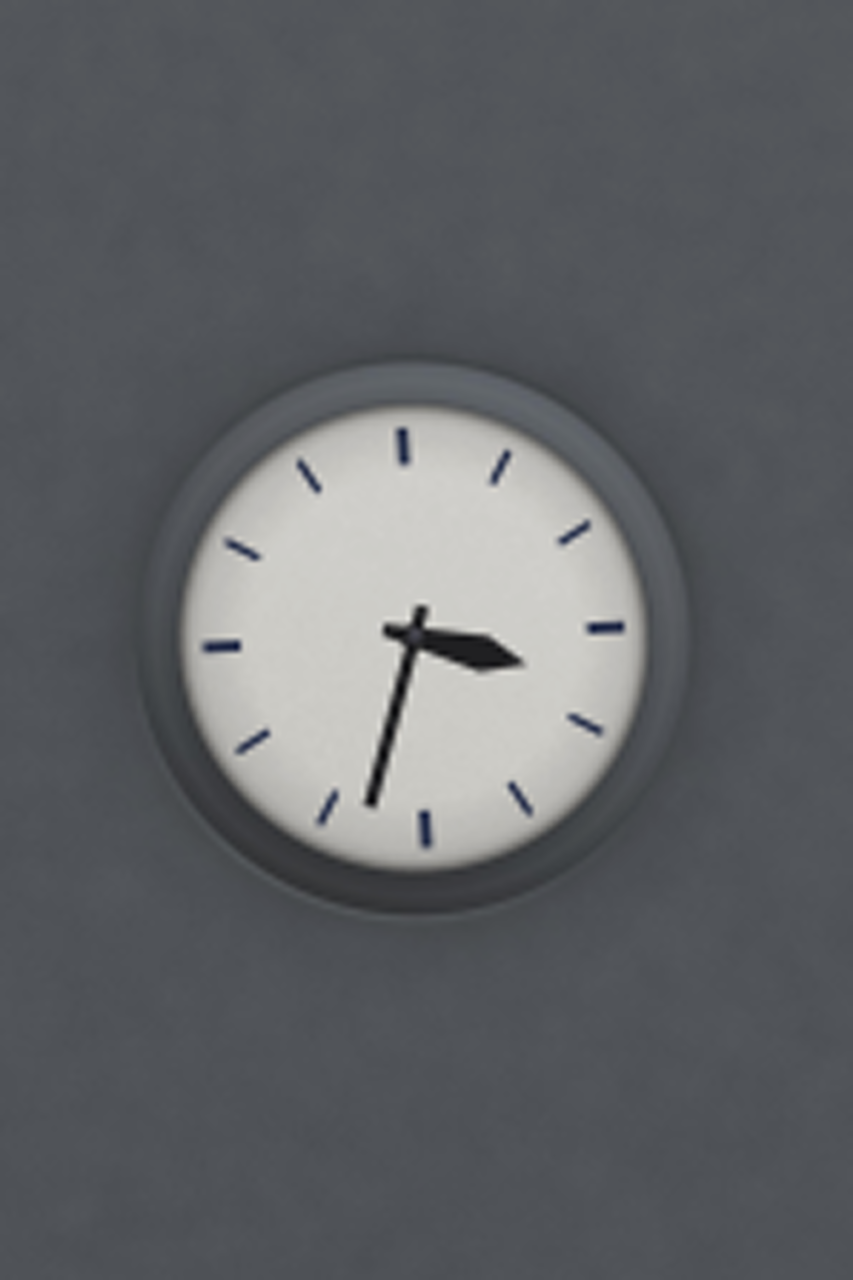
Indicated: **3:33**
